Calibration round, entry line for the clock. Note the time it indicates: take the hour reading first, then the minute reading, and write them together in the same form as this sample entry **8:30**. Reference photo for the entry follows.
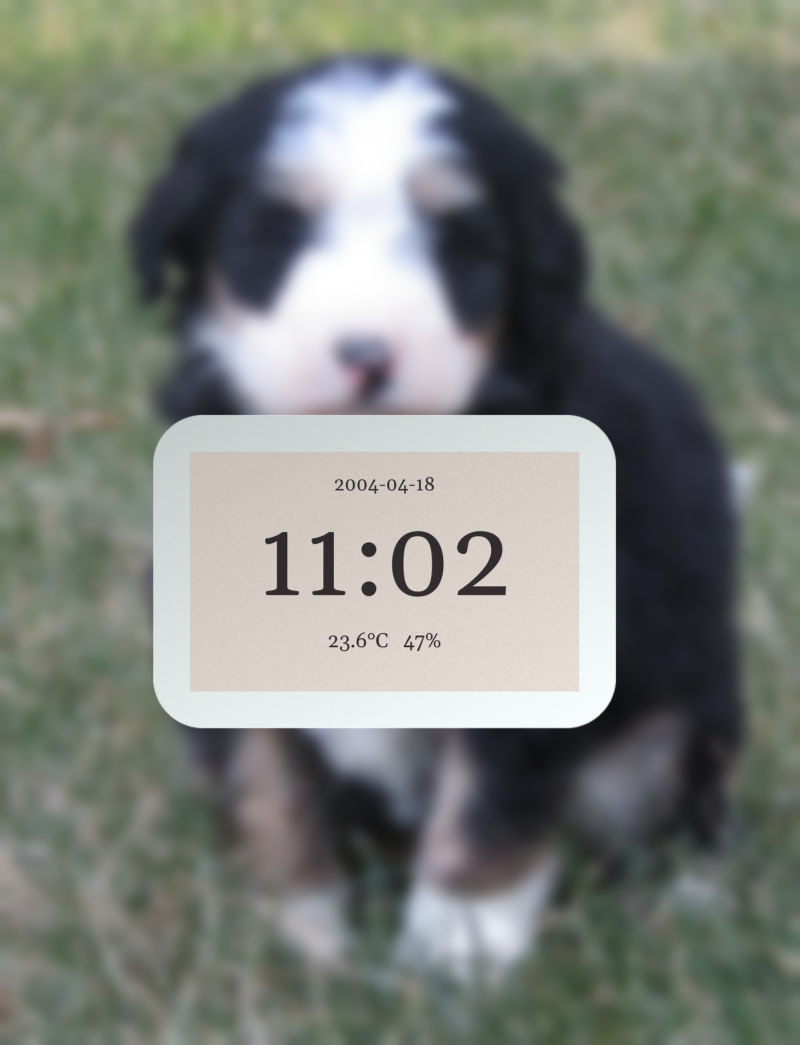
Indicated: **11:02**
